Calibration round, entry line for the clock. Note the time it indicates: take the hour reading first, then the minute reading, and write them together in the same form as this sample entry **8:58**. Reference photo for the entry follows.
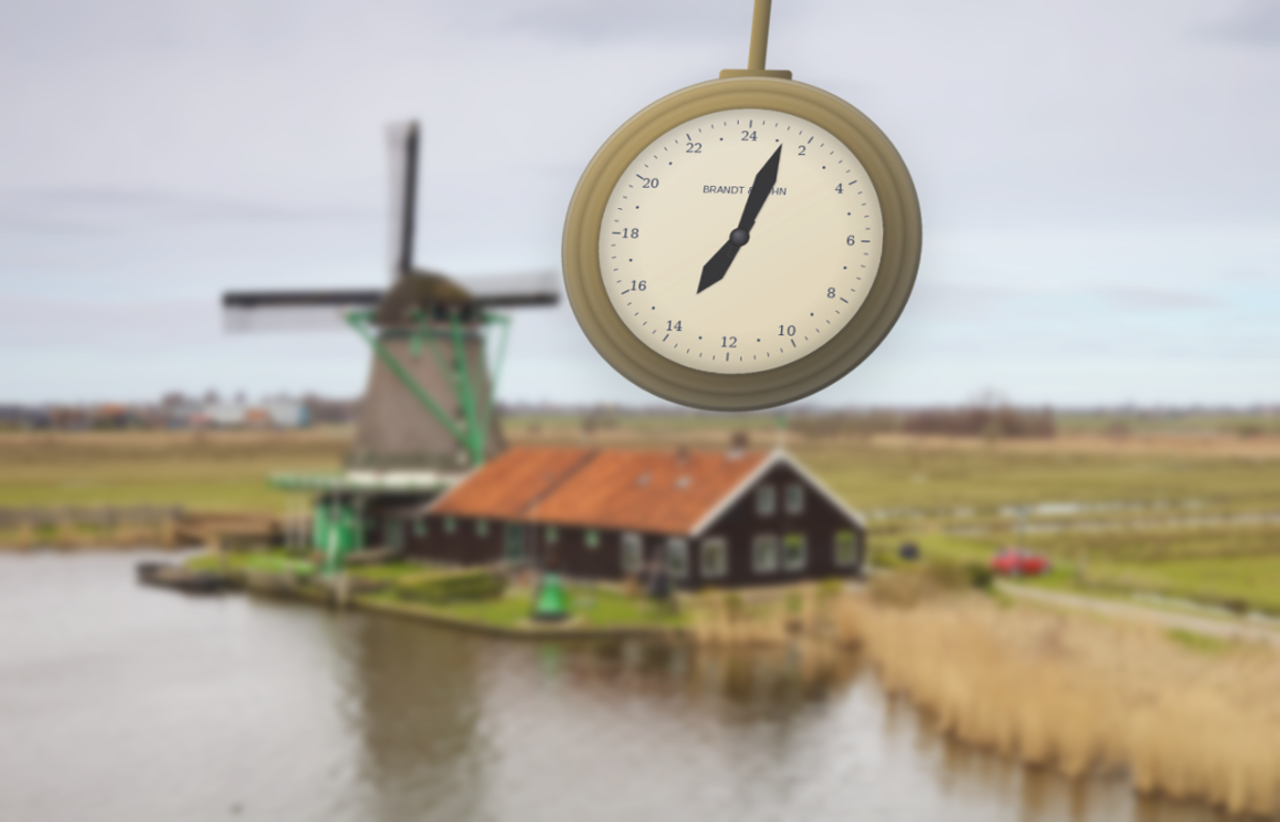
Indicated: **14:03**
